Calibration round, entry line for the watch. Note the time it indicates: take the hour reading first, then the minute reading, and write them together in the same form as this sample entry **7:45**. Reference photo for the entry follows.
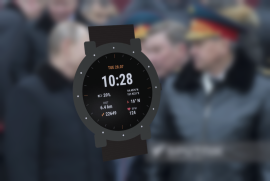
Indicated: **10:28**
